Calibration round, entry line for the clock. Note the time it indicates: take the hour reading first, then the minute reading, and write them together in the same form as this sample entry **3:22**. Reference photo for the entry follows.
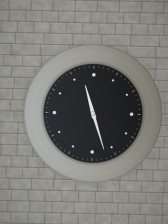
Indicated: **11:27**
